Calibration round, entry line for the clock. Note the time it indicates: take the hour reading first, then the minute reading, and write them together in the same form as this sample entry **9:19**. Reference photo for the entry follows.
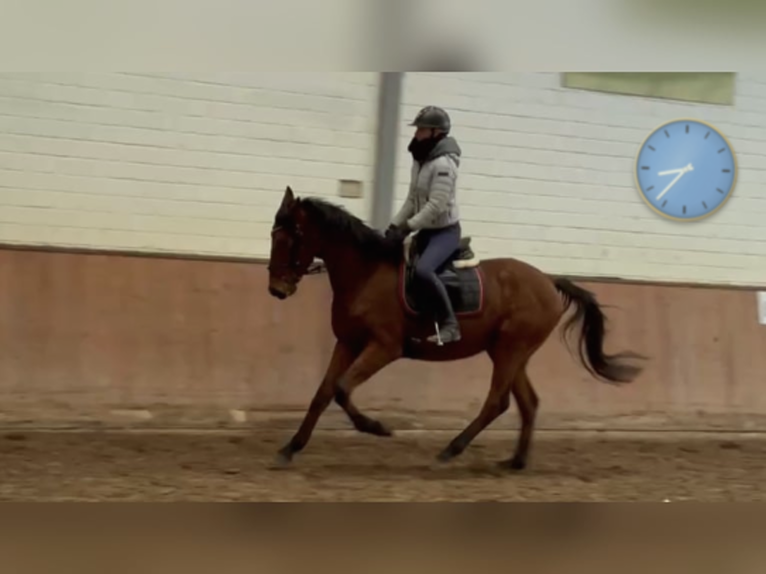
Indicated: **8:37**
